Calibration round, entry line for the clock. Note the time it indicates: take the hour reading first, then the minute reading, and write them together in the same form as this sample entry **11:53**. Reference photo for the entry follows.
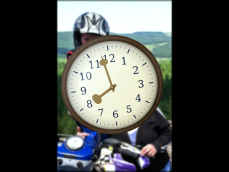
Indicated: **7:58**
